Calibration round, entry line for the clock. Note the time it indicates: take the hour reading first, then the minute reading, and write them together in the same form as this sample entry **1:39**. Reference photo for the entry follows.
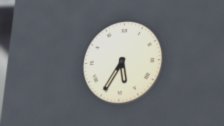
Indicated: **5:35**
